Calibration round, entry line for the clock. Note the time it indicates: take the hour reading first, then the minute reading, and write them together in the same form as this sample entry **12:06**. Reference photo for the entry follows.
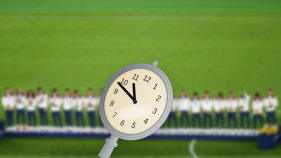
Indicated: **10:48**
